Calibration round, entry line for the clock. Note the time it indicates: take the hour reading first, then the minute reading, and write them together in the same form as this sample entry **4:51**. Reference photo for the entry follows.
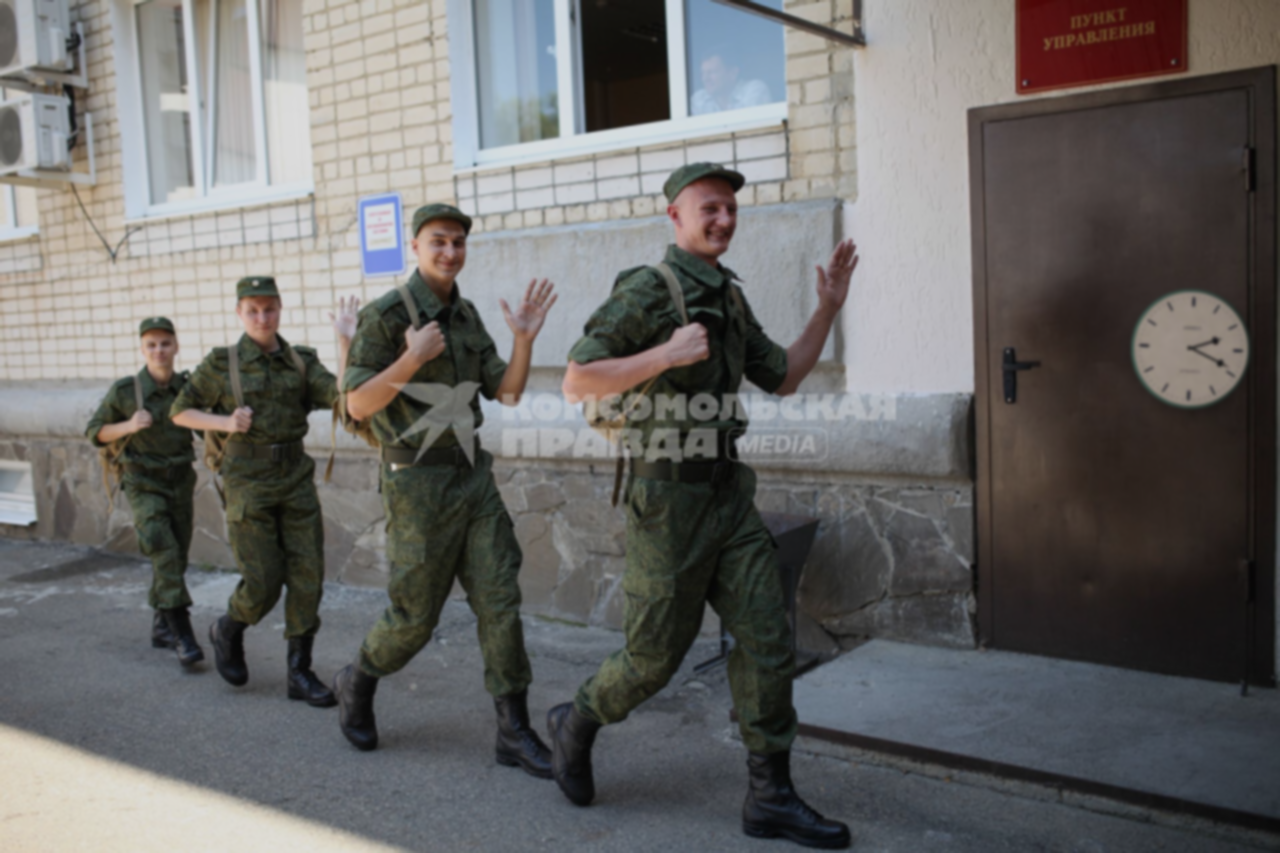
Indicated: **2:19**
